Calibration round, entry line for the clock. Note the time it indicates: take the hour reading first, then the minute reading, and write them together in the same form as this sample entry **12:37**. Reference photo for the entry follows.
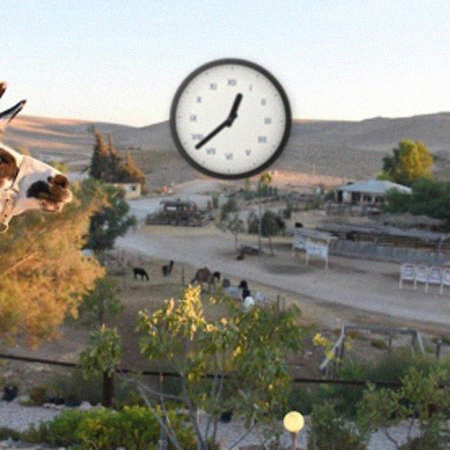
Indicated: **12:38**
